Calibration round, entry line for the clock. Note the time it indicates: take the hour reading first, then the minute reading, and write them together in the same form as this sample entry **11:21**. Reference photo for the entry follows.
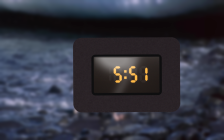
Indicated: **5:51**
